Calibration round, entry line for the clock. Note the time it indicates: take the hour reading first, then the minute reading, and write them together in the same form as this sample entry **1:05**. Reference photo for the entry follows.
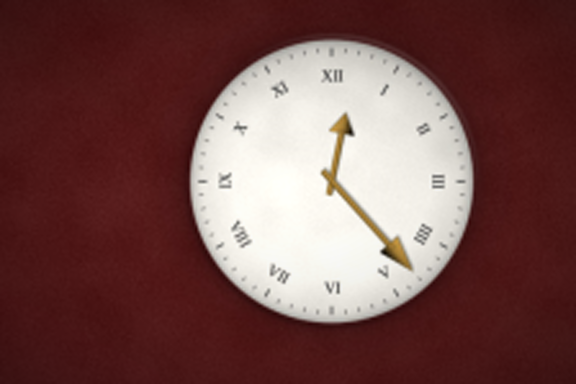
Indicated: **12:23**
